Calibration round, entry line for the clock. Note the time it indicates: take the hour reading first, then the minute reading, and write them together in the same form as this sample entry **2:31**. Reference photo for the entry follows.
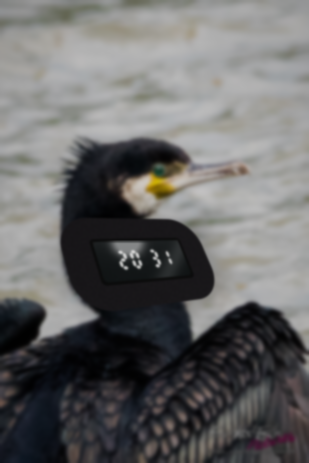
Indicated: **20:31**
